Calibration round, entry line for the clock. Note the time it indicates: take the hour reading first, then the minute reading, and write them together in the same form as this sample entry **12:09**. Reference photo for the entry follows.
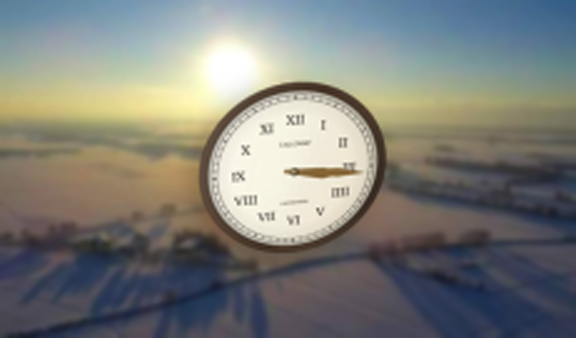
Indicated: **3:16**
